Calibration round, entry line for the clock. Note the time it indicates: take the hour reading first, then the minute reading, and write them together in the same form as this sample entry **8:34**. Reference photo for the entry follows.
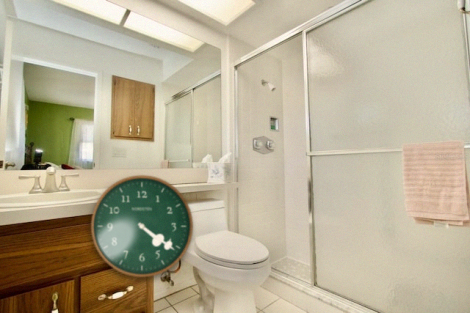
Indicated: **4:21**
